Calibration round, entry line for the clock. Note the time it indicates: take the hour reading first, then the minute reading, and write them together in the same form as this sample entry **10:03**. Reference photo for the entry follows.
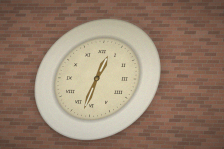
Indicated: **12:32**
